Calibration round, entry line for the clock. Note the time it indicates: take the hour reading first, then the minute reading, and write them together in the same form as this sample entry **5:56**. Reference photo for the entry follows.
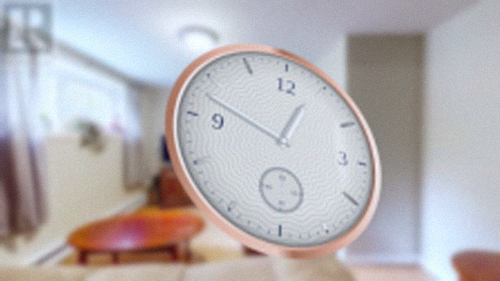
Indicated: **12:48**
